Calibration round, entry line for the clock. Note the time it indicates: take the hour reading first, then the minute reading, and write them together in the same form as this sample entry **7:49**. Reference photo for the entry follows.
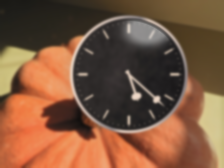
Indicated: **5:22**
